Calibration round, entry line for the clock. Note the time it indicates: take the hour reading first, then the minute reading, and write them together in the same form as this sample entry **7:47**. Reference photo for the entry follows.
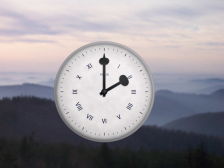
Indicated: **2:00**
